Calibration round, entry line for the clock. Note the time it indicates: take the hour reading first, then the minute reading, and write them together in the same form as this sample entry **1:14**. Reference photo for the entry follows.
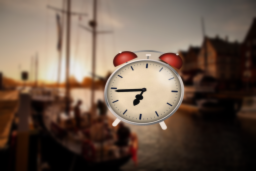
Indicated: **6:44**
